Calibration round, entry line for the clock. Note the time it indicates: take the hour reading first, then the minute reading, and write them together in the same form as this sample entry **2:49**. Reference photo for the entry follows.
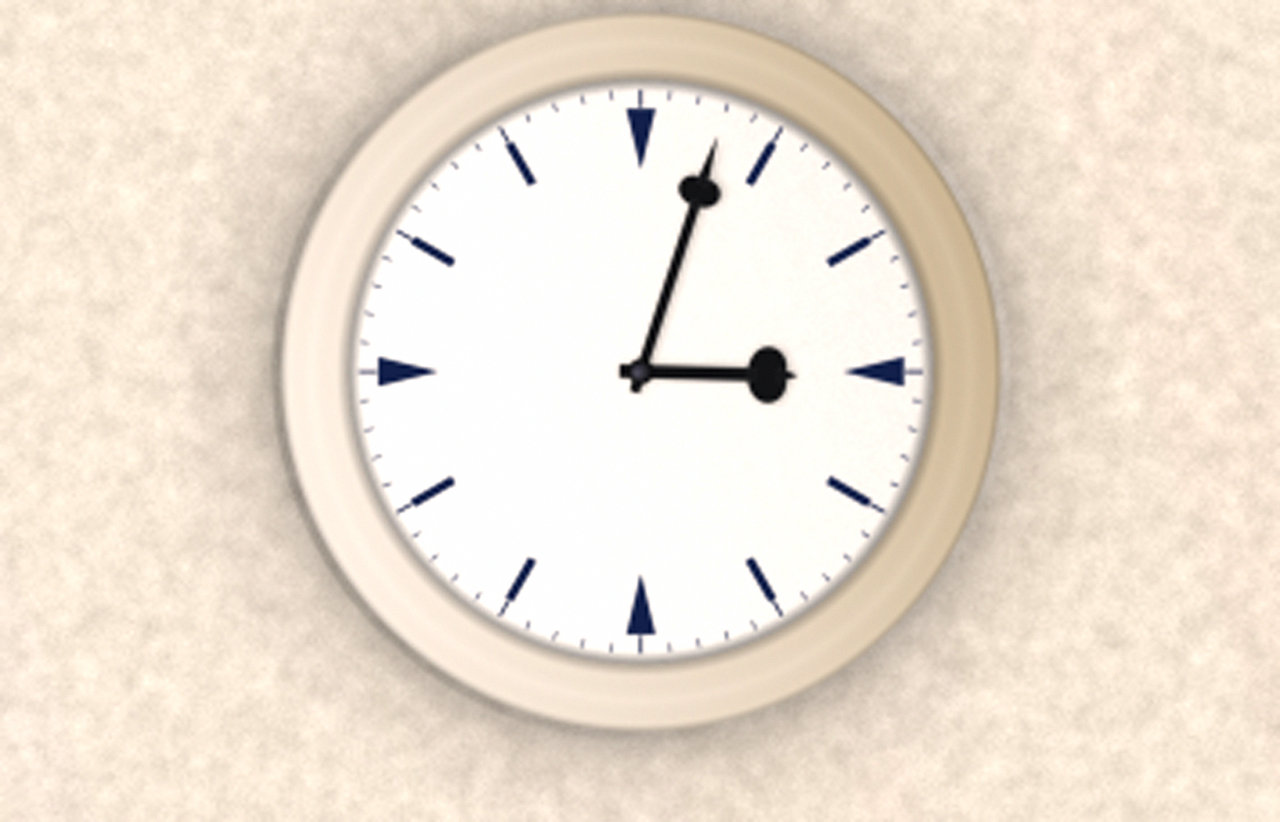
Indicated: **3:03**
